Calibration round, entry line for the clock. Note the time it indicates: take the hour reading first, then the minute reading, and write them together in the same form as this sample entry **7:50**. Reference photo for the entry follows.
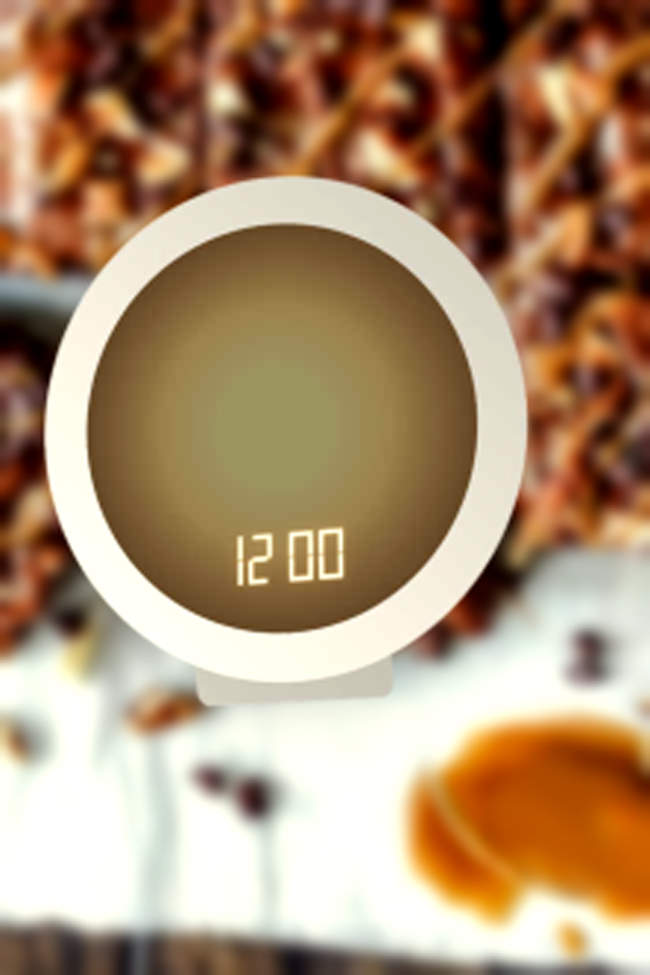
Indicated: **12:00**
